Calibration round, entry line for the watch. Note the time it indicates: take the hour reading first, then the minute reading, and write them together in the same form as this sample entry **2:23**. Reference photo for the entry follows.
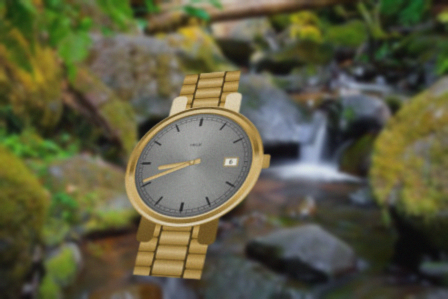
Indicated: **8:41**
